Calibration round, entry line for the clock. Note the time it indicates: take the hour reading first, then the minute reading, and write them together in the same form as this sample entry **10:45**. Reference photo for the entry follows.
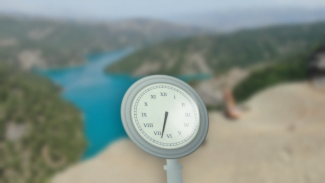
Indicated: **6:33**
